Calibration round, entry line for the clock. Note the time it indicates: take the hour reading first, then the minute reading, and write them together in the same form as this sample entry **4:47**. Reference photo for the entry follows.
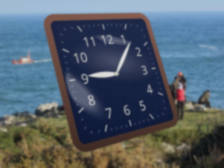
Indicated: **9:07**
